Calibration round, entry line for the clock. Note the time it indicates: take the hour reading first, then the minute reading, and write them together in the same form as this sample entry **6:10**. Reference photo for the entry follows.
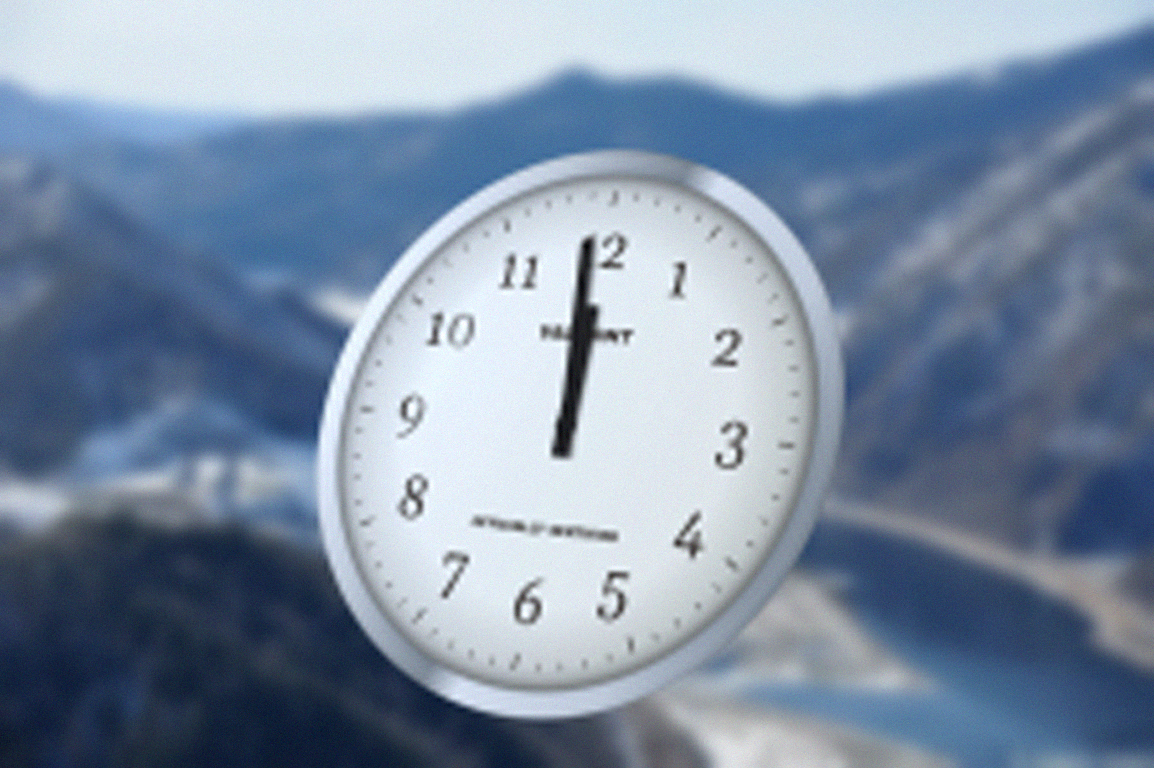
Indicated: **11:59**
